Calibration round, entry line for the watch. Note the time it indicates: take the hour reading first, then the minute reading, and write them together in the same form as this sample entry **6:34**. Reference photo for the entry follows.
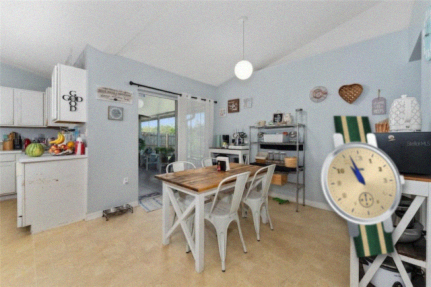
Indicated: **10:57**
